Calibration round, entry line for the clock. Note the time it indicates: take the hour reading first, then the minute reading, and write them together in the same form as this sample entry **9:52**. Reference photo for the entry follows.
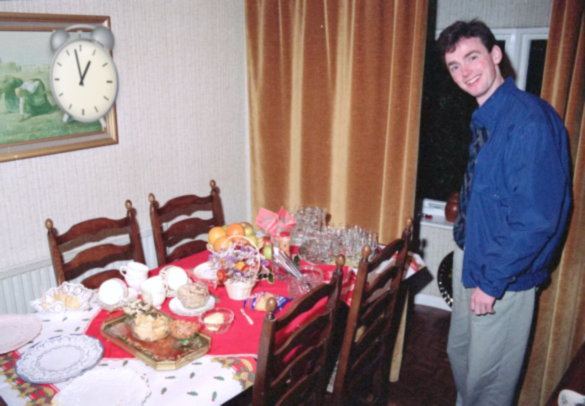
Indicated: **12:58**
